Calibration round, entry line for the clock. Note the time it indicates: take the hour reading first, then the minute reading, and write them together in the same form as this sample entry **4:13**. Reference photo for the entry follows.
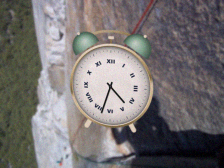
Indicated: **4:33**
